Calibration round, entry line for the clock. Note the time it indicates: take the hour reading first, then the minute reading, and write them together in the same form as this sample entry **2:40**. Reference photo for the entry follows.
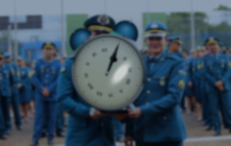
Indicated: **1:05**
